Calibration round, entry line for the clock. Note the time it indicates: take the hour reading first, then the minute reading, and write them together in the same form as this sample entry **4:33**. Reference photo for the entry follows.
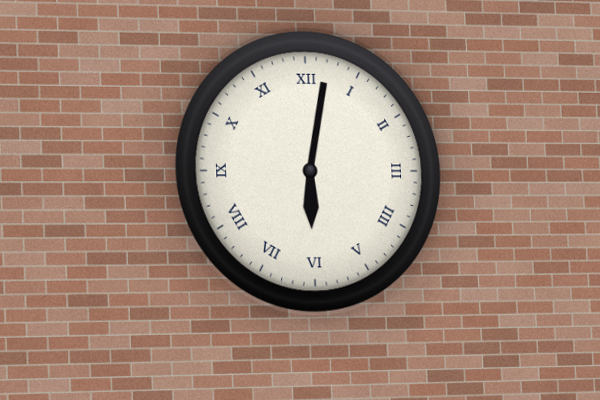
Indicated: **6:02**
